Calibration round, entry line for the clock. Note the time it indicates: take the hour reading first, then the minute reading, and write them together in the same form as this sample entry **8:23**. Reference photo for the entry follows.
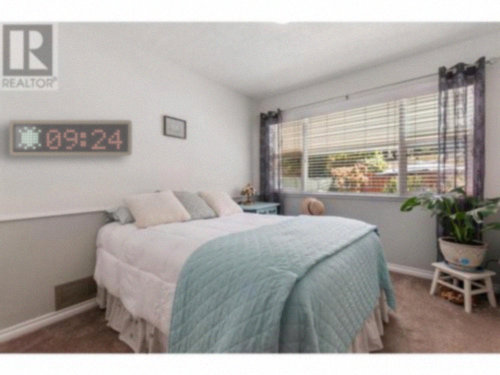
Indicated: **9:24**
